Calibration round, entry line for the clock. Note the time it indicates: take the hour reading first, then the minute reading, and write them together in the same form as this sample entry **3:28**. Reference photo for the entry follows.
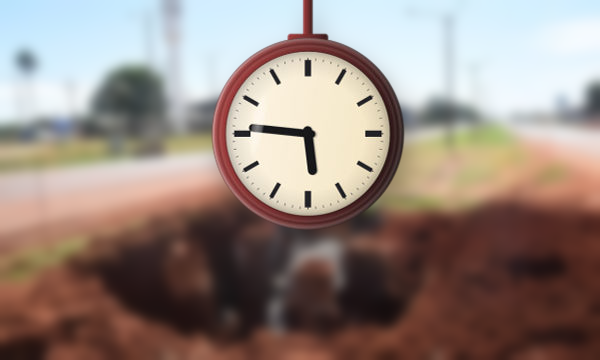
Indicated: **5:46**
